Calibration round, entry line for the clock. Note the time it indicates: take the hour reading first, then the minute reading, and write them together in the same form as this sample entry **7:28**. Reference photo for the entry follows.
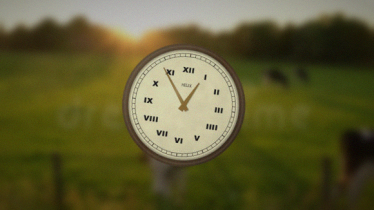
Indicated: **12:54**
